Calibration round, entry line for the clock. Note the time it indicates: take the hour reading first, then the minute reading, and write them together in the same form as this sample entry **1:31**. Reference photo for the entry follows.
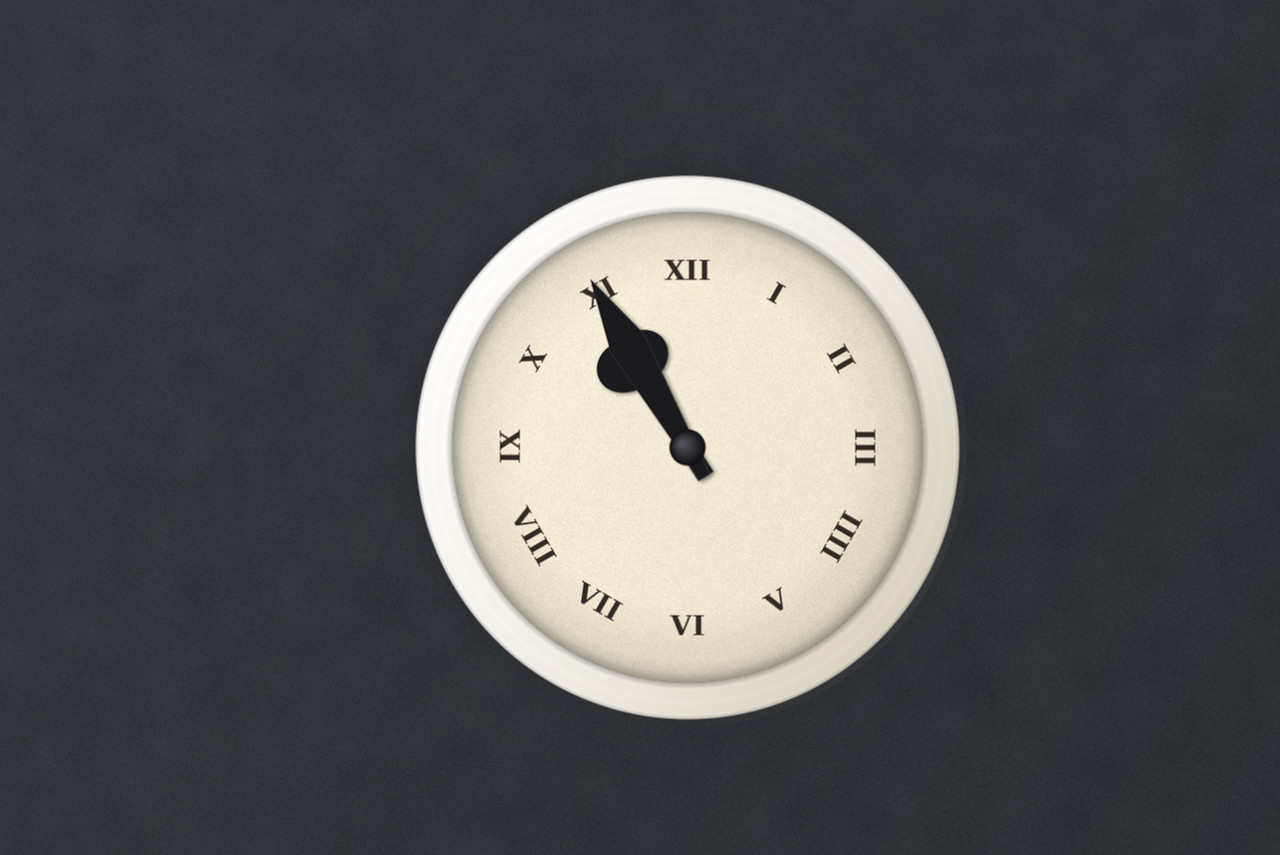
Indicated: **10:55**
